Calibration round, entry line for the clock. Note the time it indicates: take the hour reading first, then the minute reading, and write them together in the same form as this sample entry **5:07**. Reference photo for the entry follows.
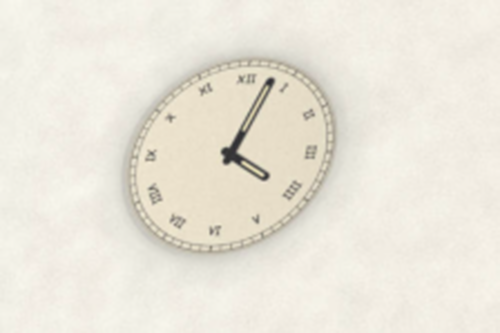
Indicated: **4:03**
